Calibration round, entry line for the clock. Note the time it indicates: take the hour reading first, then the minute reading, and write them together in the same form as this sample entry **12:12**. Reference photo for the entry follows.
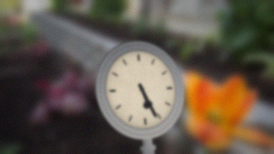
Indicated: **5:26**
